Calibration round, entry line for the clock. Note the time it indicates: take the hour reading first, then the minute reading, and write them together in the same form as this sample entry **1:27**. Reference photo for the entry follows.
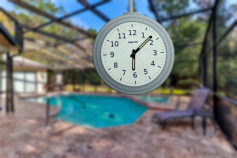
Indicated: **6:08**
